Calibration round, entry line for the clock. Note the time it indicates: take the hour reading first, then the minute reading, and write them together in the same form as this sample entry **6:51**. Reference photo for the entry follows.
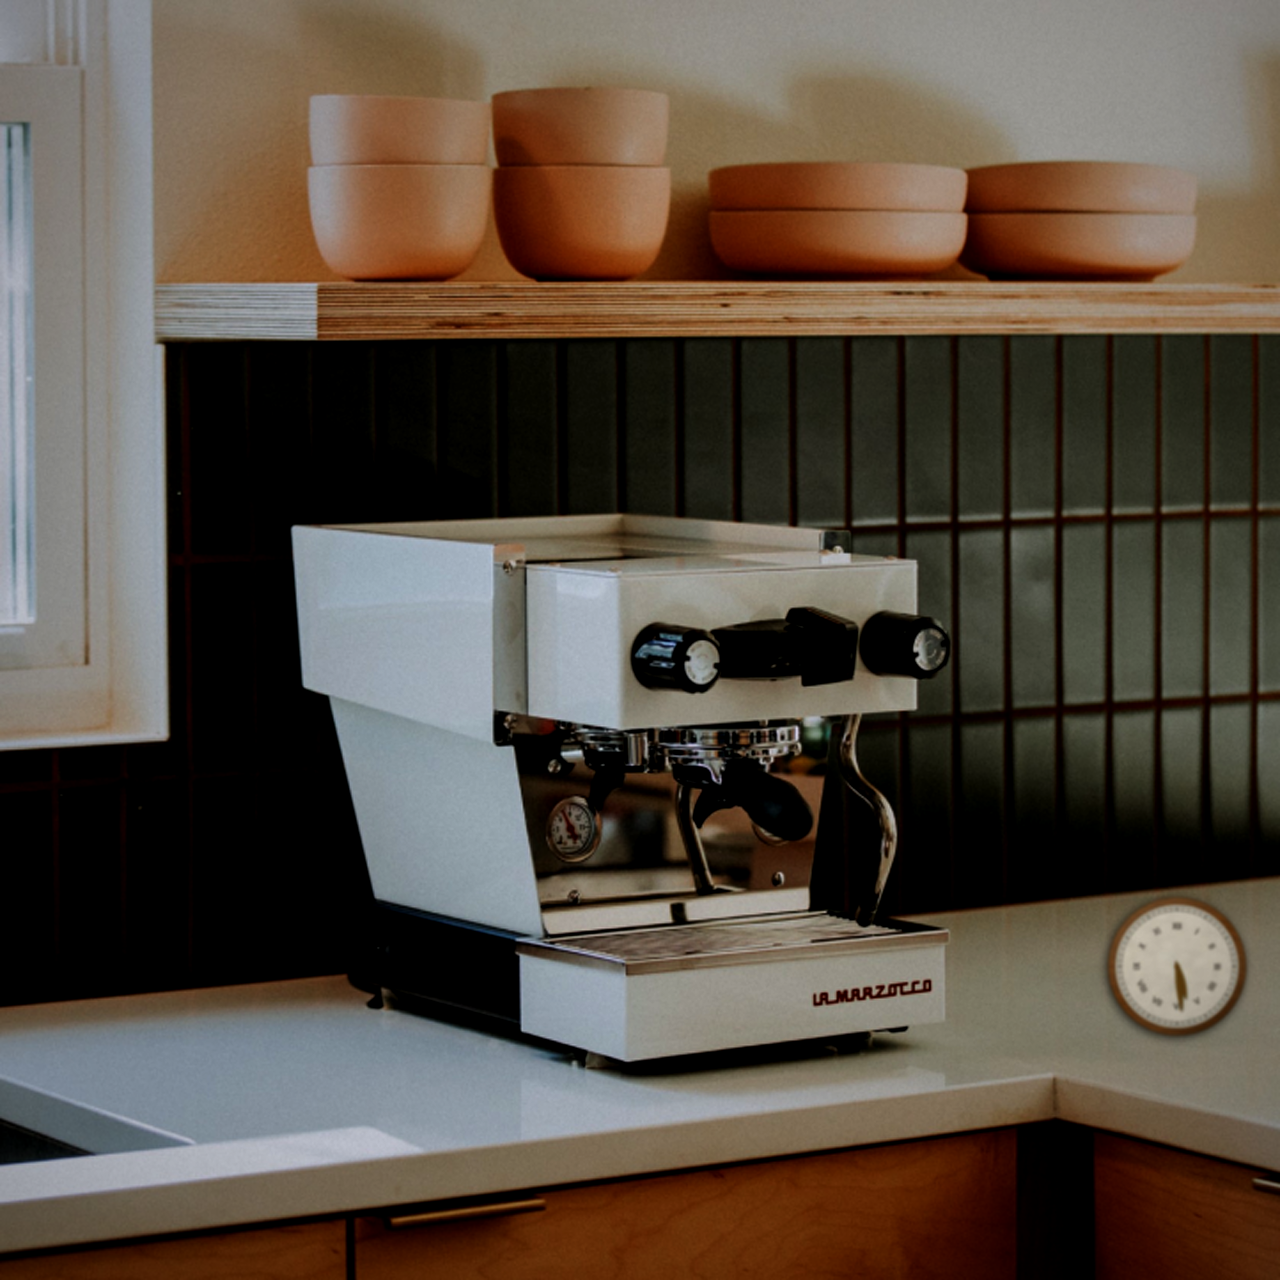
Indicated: **5:29**
